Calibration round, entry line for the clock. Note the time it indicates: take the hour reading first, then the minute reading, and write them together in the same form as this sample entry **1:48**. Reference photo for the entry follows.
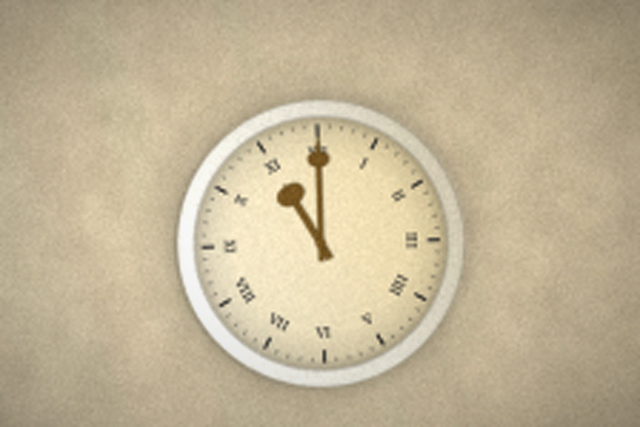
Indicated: **11:00**
